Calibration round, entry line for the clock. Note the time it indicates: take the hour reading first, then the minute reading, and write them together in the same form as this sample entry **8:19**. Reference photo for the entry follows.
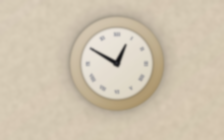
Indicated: **12:50**
